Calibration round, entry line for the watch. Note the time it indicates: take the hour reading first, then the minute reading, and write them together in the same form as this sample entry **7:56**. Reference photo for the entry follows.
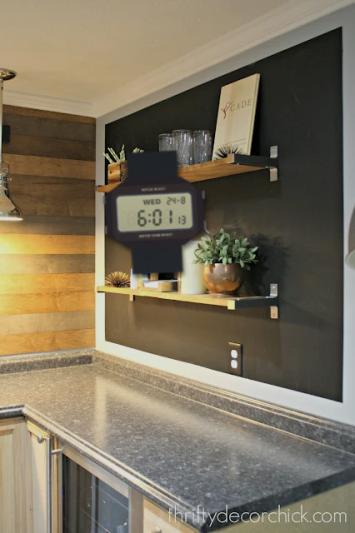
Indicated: **6:01**
